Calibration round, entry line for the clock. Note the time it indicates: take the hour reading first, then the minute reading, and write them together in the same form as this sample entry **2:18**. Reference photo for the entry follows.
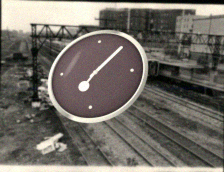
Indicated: **7:07**
